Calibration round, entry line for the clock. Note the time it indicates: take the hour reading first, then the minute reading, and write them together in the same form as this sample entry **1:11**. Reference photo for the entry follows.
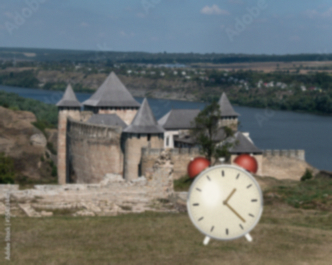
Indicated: **1:23**
